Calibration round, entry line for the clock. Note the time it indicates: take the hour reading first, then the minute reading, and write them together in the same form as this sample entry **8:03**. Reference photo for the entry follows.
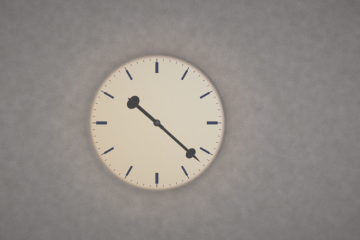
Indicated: **10:22**
